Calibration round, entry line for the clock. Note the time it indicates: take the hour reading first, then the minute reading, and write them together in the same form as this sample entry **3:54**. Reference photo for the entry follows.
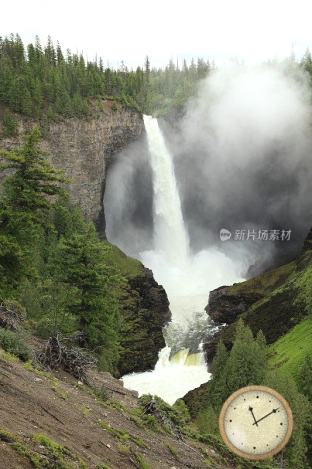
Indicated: **11:09**
